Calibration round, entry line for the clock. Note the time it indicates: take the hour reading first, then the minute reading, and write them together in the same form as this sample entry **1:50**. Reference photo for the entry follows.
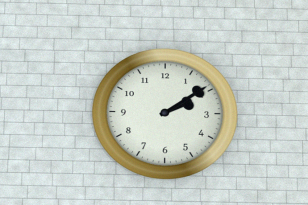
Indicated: **2:09**
